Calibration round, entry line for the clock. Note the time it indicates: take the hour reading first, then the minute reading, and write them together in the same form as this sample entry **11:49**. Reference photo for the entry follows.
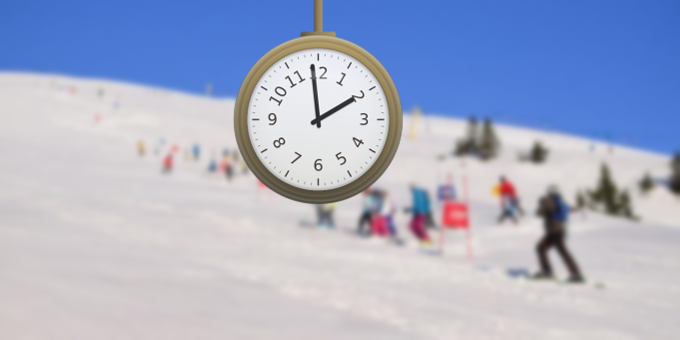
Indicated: **1:59**
